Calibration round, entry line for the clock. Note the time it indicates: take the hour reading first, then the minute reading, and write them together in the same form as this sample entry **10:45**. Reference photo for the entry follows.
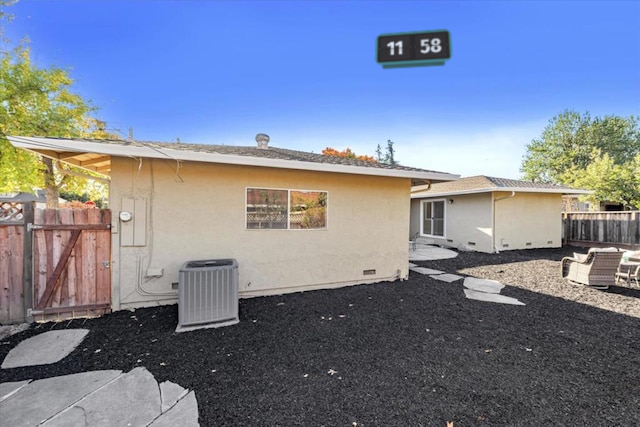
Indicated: **11:58**
